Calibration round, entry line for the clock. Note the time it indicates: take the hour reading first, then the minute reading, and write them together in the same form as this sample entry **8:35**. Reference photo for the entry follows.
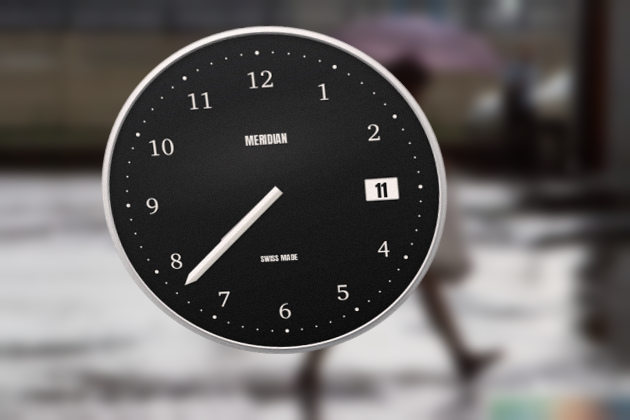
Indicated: **7:38**
